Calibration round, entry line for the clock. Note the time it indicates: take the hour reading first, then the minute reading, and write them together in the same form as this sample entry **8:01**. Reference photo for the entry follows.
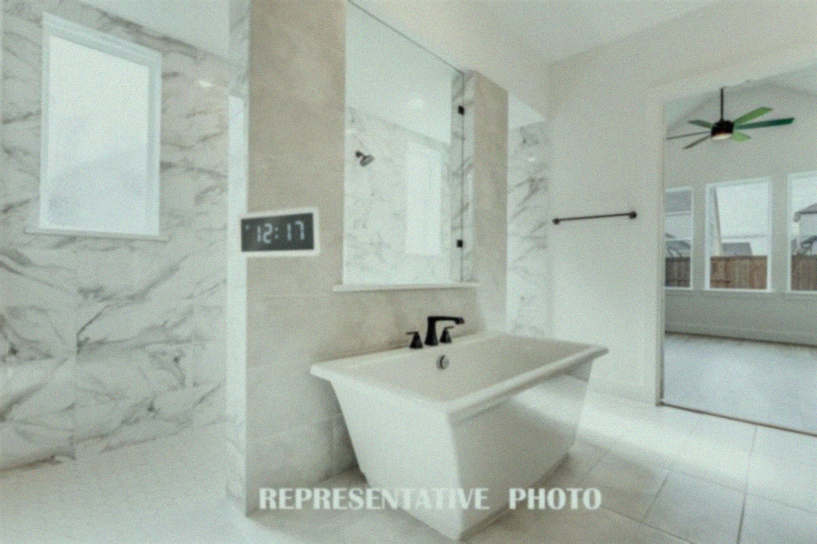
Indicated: **12:17**
